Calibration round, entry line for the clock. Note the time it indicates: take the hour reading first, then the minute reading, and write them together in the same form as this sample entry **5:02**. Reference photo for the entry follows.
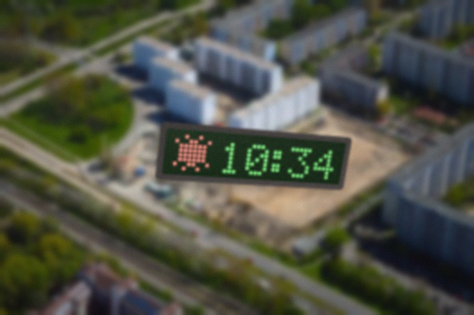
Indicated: **10:34**
